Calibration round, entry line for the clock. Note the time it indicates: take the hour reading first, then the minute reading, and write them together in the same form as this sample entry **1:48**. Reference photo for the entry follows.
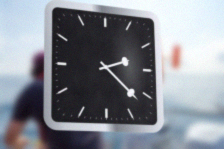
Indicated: **2:22**
